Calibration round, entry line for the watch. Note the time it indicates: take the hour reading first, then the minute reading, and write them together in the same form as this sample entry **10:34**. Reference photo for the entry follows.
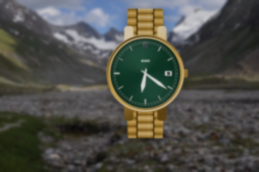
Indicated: **6:21**
